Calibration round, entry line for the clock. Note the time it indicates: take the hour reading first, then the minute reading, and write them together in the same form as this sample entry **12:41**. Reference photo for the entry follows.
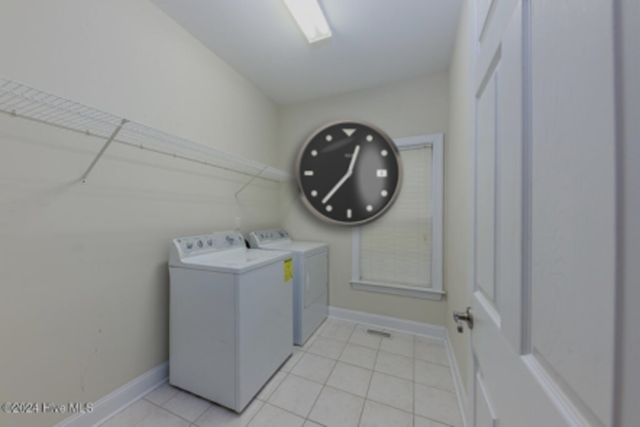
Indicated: **12:37**
